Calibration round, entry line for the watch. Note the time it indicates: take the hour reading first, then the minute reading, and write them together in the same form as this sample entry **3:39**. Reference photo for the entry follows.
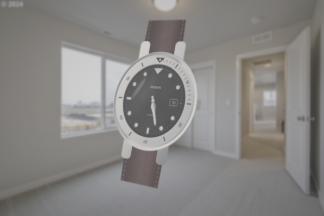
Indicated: **5:27**
